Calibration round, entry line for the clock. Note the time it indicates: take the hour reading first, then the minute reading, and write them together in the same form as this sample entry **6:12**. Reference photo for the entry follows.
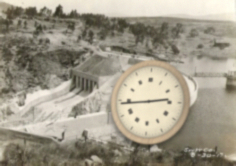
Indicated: **2:44**
